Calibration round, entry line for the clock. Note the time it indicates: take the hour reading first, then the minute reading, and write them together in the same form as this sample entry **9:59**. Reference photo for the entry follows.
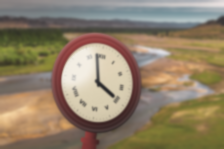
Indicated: **3:58**
